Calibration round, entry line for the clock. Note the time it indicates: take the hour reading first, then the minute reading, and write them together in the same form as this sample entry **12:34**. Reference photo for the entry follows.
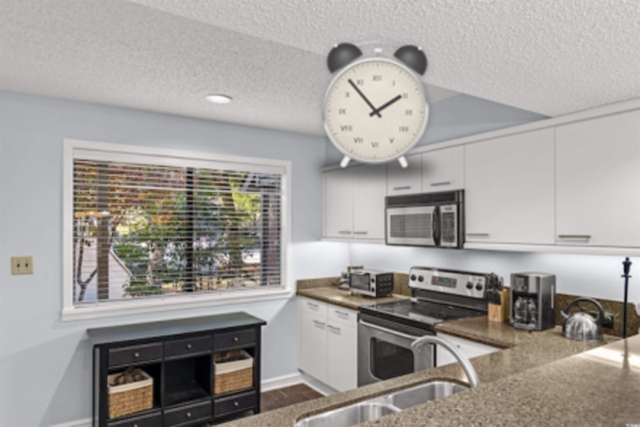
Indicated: **1:53**
